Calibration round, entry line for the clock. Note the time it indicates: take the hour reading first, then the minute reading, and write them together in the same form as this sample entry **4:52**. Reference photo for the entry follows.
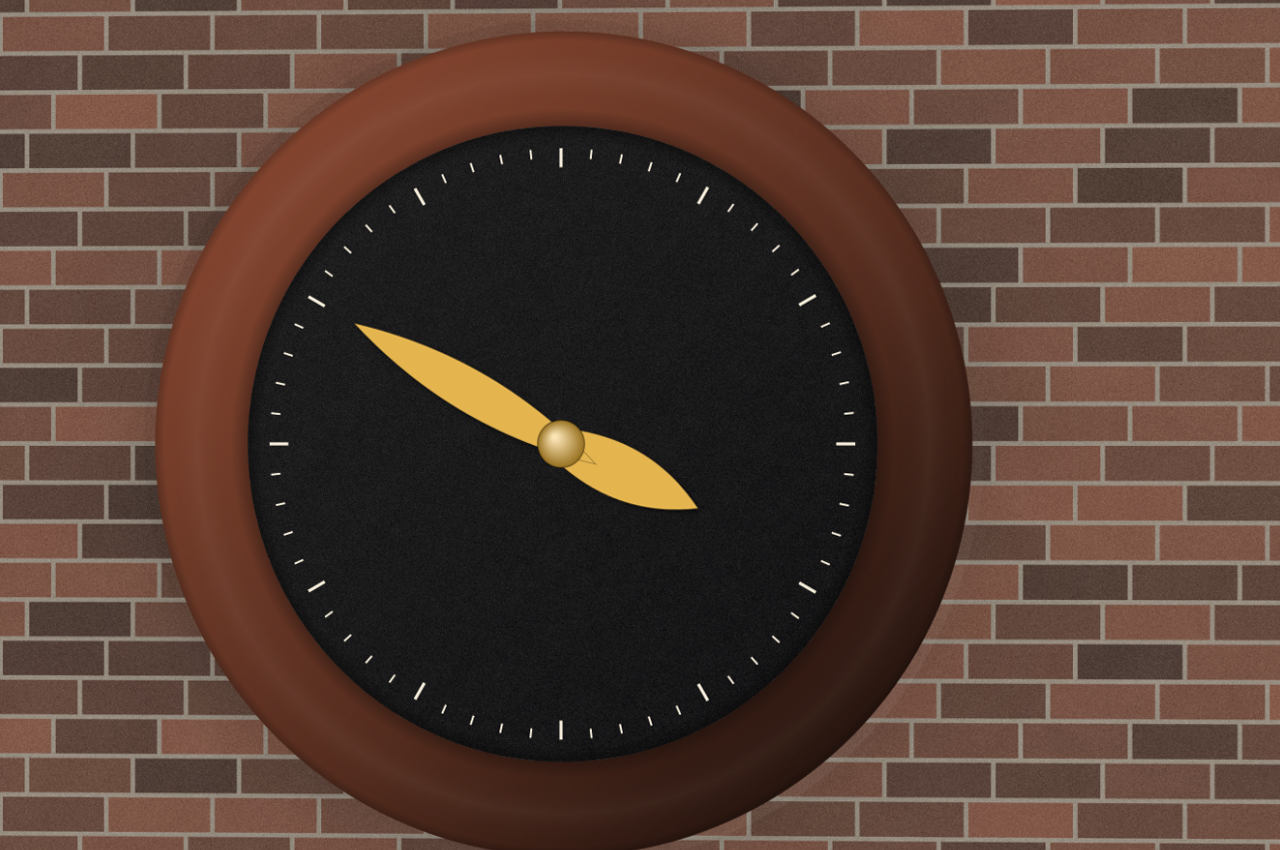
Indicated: **3:50**
